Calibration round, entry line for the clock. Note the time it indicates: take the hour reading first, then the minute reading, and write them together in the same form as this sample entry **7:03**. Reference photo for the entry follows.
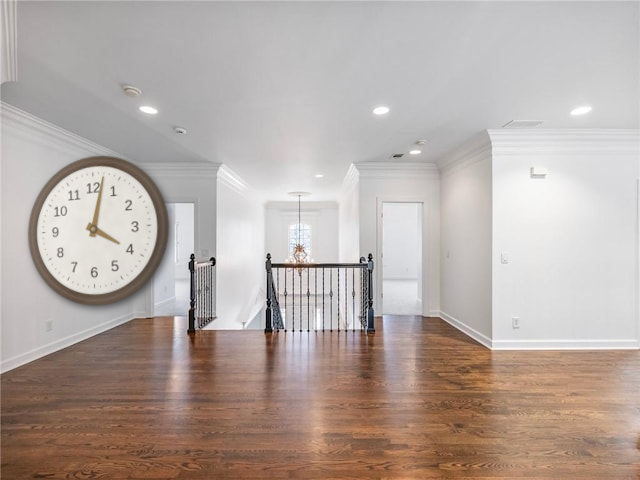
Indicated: **4:02**
